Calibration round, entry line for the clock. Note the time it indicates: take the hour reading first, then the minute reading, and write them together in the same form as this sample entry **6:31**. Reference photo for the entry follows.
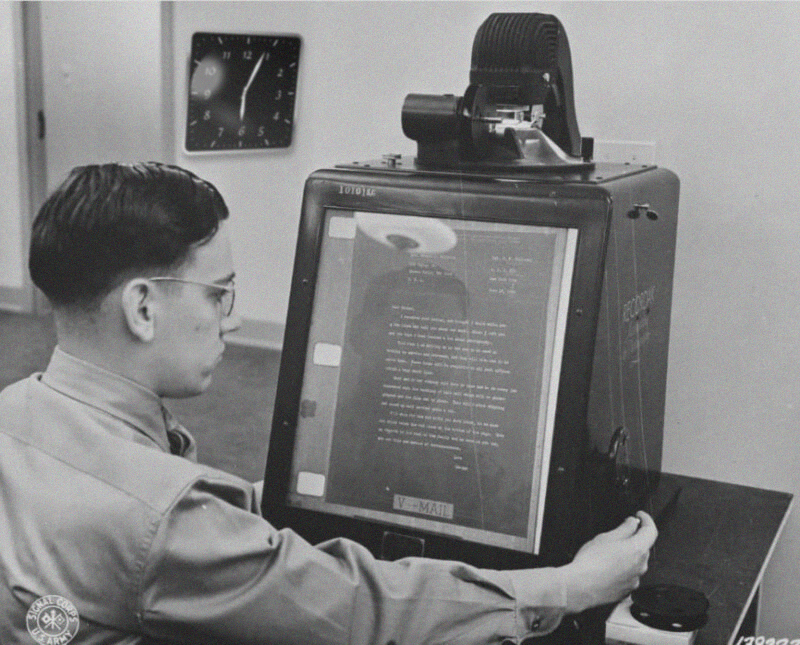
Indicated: **6:04**
